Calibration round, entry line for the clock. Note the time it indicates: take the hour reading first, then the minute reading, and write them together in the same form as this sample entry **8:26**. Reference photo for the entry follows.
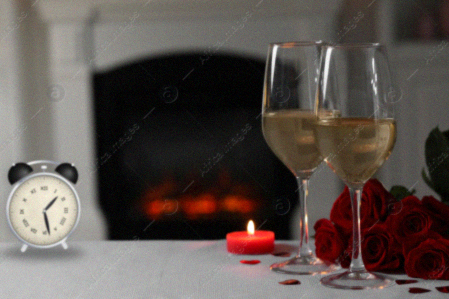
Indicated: **1:28**
